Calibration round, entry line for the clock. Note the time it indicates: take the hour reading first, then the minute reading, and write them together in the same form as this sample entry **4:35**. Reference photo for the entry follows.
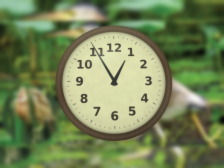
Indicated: **12:55**
